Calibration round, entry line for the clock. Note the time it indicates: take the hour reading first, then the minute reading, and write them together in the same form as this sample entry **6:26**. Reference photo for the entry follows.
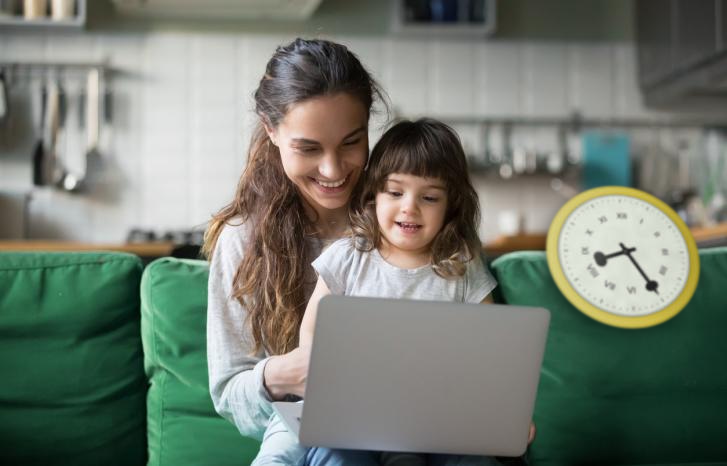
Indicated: **8:25**
